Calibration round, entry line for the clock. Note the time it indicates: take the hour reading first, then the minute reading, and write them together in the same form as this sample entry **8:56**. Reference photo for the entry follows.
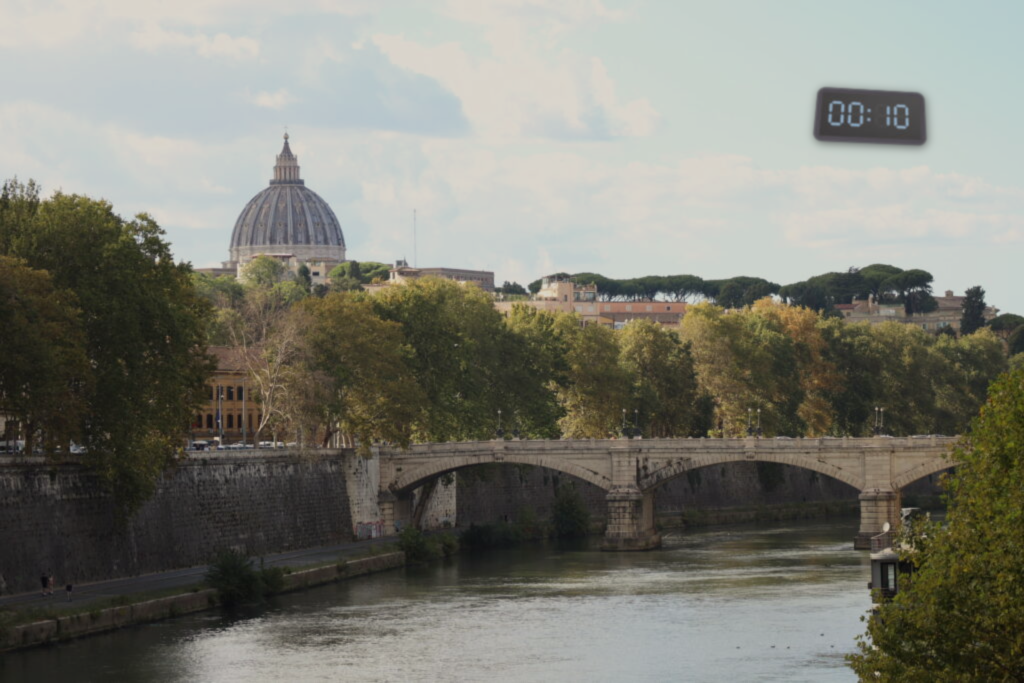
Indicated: **0:10**
